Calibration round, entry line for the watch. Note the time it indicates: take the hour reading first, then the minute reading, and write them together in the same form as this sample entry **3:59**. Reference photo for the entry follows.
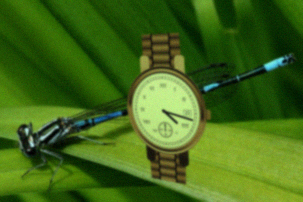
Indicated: **4:17**
